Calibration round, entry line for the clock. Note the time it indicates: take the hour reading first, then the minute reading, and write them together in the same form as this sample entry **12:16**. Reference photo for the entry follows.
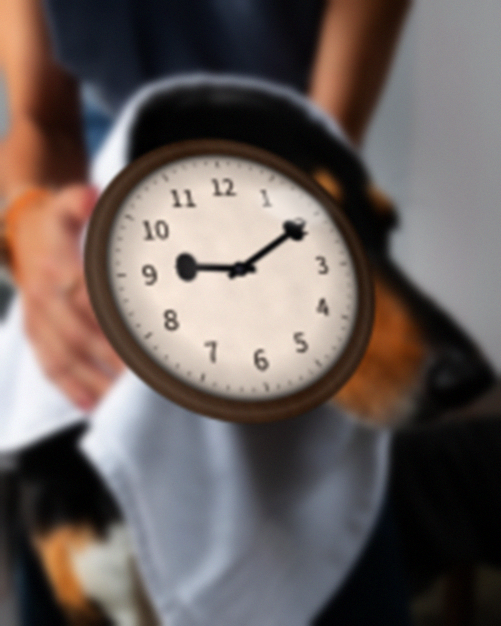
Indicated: **9:10**
